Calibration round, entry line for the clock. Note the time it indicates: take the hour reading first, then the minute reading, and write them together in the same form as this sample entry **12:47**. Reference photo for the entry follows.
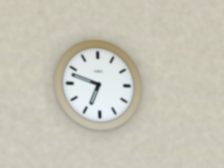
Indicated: **6:48**
